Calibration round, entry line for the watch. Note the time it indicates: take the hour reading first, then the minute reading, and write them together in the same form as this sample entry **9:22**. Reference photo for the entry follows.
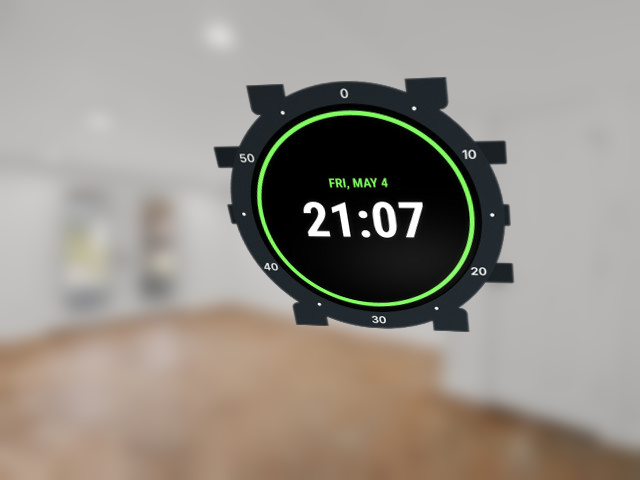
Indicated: **21:07**
